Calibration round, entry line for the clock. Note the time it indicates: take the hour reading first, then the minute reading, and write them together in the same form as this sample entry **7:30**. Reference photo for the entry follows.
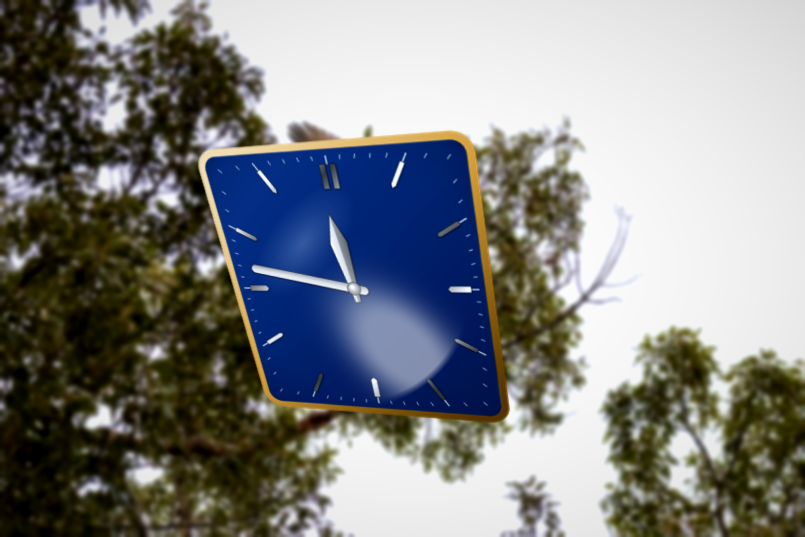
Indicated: **11:47**
